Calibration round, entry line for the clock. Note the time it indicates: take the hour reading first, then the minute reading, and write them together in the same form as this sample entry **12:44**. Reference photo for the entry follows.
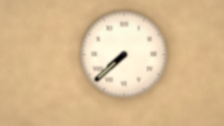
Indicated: **7:38**
